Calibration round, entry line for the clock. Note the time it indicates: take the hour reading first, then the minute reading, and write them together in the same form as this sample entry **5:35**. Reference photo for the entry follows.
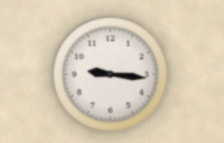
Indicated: **9:16**
